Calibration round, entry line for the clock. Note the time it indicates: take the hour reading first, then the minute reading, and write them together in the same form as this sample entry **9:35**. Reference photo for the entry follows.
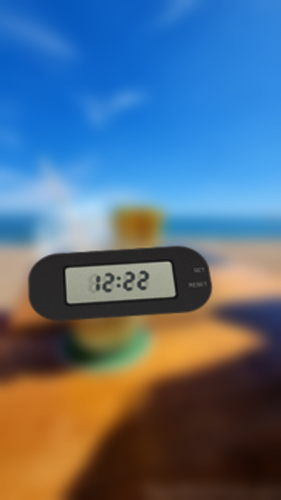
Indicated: **12:22**
